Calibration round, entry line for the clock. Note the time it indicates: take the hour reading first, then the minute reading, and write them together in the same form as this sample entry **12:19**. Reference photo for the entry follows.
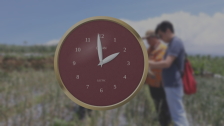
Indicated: **1:59**
